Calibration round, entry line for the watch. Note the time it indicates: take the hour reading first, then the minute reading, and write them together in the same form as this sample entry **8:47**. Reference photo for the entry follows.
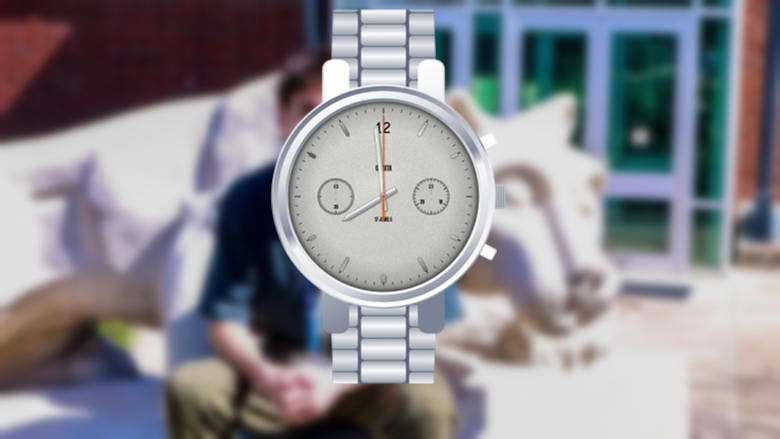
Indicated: **7:59**
